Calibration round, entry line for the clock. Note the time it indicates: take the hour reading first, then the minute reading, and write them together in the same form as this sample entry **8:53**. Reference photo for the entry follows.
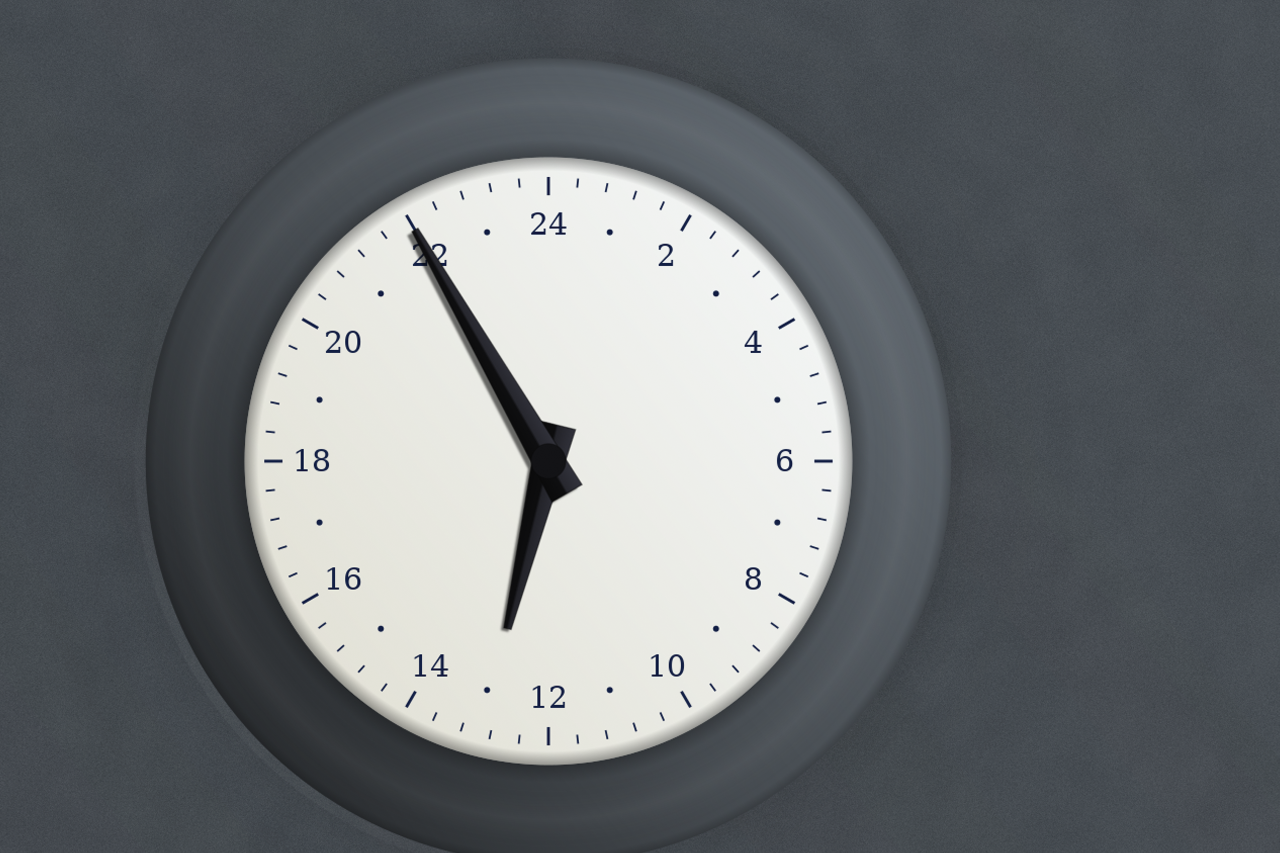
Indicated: **12:55**
